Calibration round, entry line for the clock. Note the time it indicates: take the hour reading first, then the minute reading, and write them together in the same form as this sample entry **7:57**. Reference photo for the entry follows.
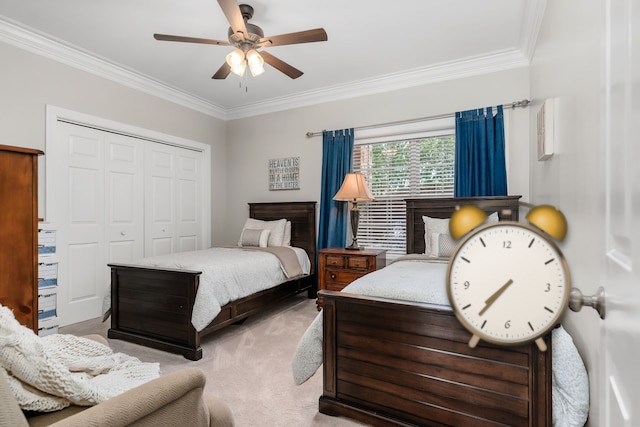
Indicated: **7:37**
